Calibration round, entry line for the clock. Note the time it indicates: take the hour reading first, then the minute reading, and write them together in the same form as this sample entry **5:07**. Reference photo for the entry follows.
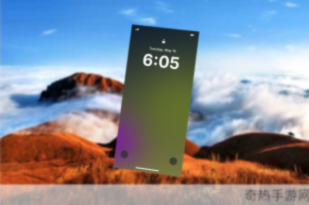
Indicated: **6:05**
